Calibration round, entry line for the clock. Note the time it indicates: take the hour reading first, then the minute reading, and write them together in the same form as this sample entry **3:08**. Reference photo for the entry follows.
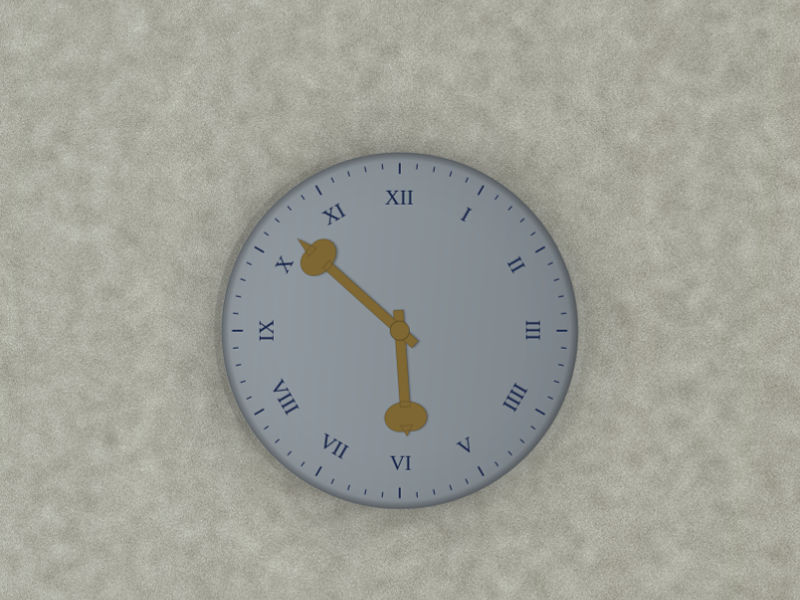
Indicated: **5:52**
